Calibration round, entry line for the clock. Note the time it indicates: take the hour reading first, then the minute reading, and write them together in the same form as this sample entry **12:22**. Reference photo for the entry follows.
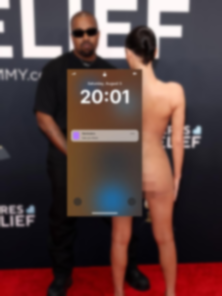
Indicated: **20:01**
